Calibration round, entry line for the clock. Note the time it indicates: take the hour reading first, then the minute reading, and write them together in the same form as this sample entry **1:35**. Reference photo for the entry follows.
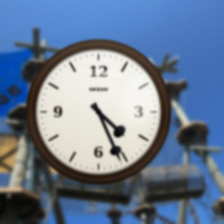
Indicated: **4:26**
